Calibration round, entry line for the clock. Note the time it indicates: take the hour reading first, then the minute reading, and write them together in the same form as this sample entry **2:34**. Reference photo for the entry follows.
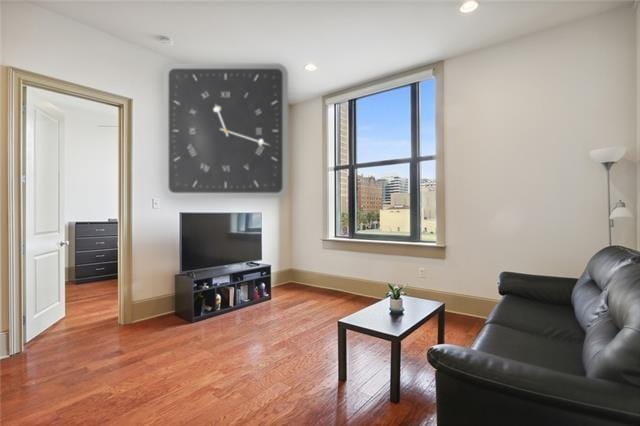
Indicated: **11:18**
